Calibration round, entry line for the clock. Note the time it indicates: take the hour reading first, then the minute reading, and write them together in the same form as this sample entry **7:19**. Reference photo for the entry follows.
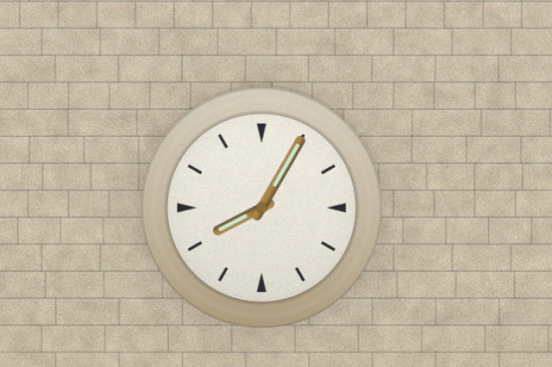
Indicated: **8:05**
